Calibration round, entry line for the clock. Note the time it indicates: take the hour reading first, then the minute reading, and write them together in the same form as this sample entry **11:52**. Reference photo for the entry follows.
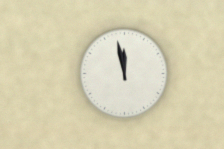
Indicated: **11:58**
